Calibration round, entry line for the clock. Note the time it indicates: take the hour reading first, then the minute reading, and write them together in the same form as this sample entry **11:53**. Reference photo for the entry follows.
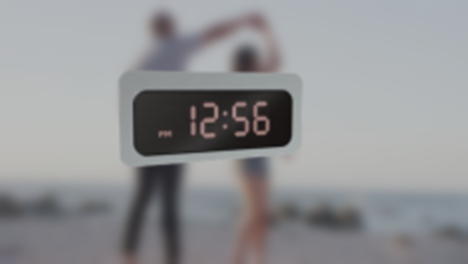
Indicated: **12:56**
